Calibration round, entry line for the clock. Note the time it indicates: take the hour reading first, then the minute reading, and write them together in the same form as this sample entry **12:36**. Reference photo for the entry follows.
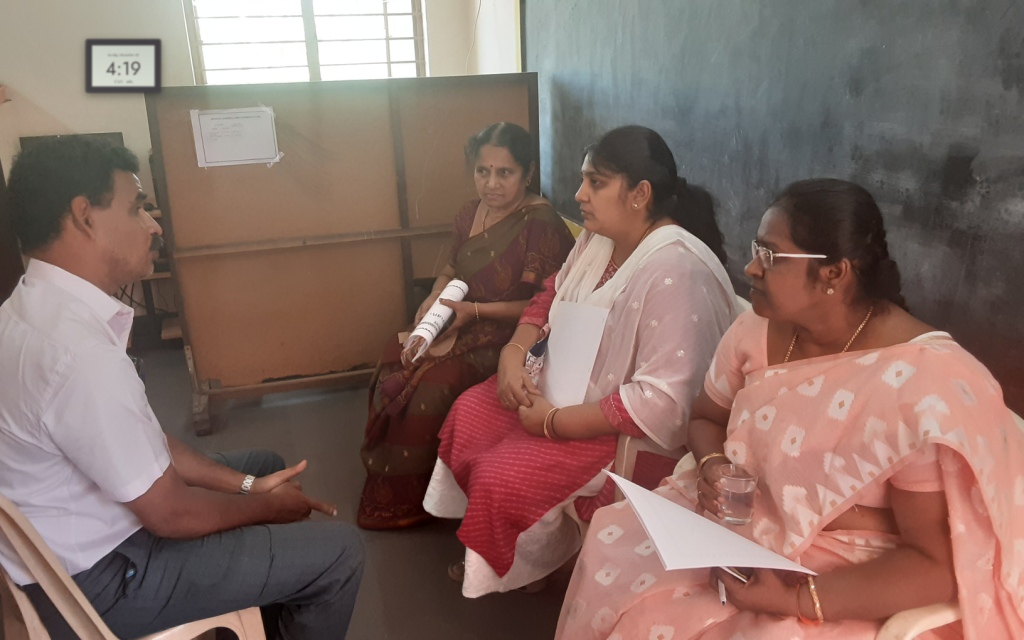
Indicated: **4:19**
